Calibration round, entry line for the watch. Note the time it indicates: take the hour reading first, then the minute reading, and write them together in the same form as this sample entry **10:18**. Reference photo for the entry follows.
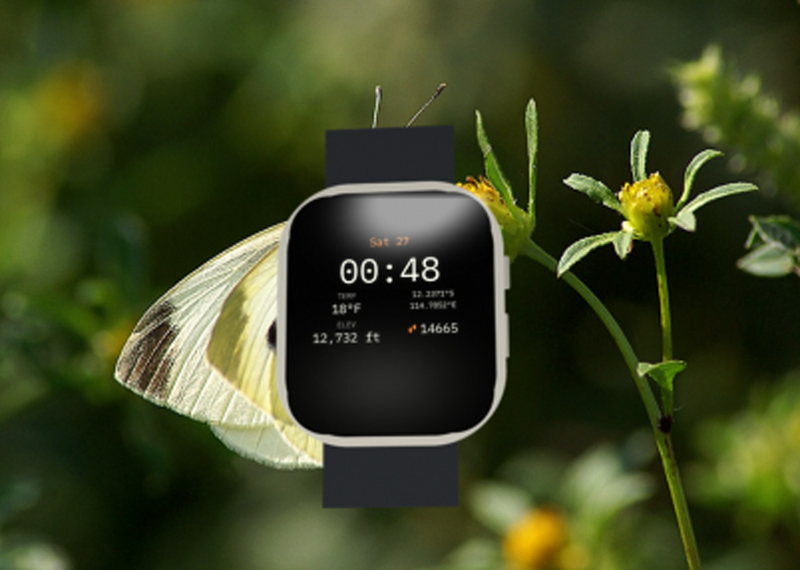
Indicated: **0:48**
